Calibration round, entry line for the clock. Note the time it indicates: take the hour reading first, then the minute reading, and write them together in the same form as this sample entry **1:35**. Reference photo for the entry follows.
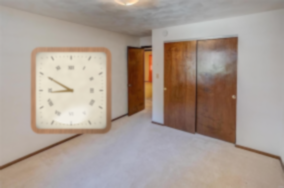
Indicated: **8:50**
